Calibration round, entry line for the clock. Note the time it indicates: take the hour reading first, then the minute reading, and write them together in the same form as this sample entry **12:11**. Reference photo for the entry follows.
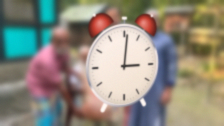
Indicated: **3:01**
